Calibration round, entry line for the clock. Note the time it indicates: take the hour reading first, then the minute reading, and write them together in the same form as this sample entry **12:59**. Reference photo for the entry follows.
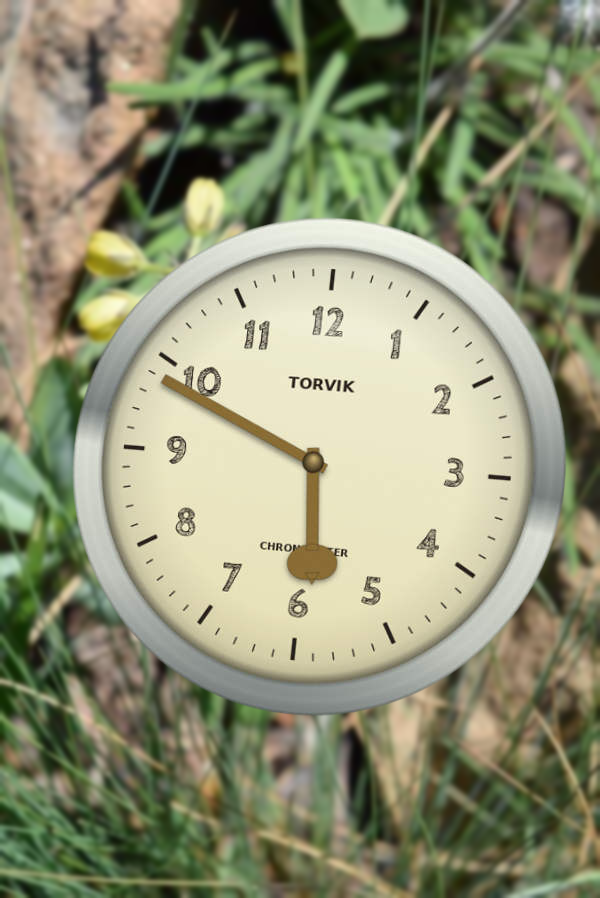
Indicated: **5:49**
